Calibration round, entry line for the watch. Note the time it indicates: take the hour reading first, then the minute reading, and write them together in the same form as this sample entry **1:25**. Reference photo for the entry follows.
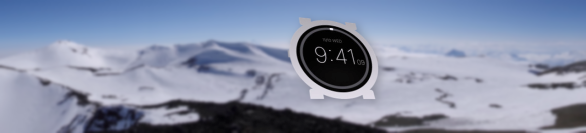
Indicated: **9:41**
